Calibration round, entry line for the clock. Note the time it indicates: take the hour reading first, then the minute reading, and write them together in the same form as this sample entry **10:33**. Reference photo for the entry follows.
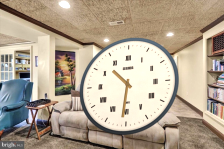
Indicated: **10:31**
